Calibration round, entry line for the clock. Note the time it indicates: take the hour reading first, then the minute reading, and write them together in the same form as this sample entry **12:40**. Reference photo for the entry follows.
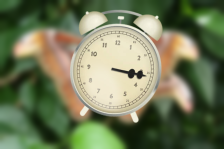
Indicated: **3:16**
